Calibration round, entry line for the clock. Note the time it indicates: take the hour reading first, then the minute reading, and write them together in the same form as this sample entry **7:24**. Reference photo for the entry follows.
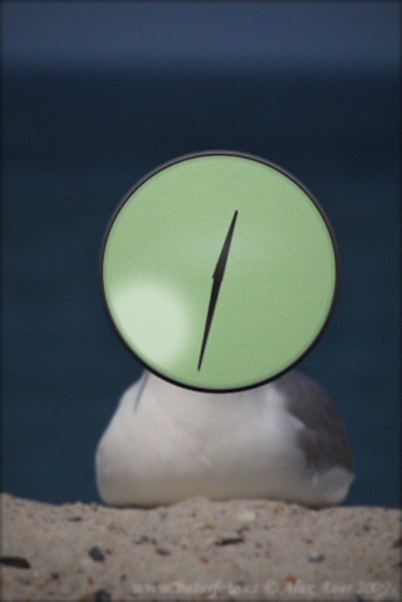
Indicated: **12:32**
